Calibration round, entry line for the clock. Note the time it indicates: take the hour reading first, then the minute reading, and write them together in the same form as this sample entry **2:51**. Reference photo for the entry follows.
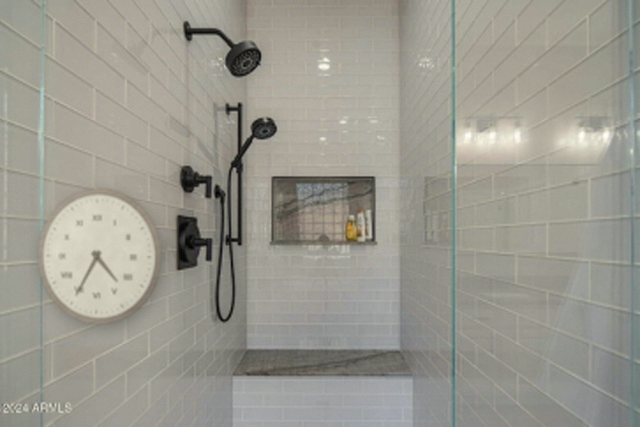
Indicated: **4:35**
